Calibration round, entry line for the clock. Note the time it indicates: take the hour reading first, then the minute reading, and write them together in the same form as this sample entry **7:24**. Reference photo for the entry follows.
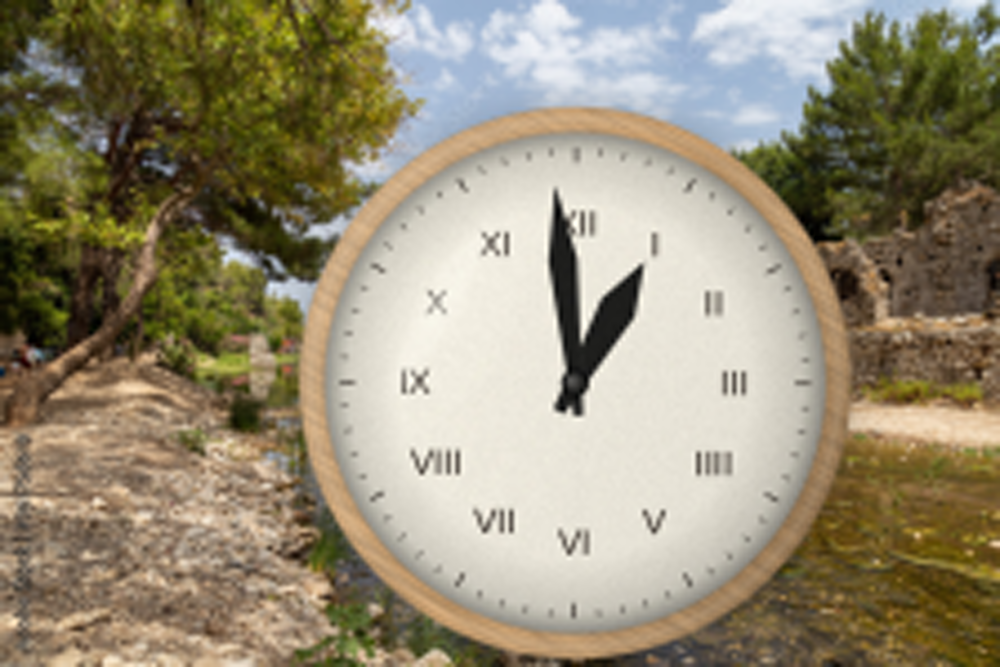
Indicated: **12:59**
